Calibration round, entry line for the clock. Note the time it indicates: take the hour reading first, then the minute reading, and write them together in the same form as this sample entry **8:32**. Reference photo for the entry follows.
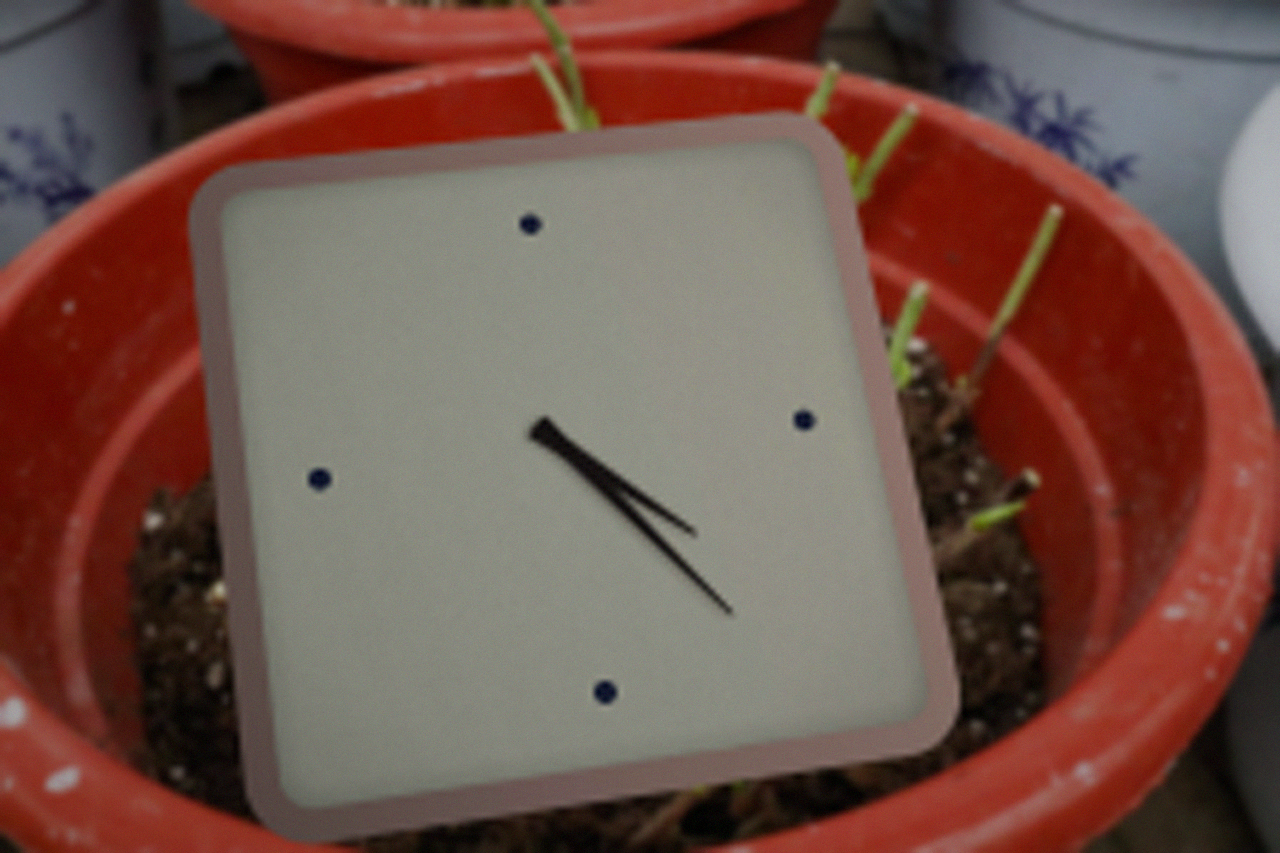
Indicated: **4:24**
